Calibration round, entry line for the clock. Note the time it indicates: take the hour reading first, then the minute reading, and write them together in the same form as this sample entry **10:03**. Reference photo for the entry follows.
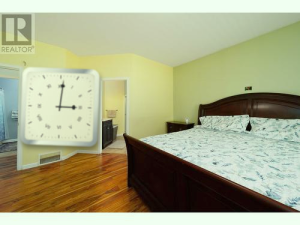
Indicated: **3:01**
